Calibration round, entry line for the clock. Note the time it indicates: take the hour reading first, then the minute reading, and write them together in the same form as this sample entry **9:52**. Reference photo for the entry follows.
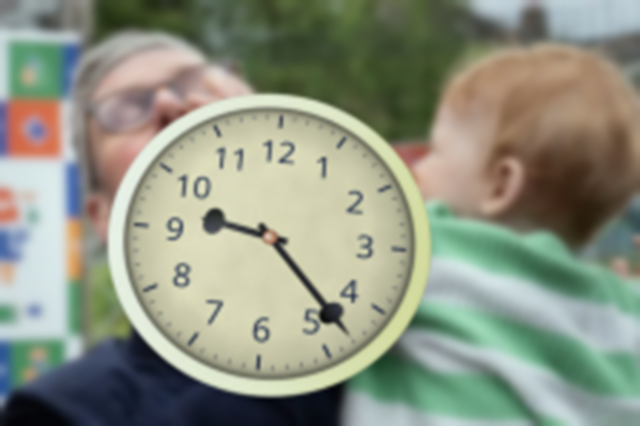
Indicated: **9:23**
